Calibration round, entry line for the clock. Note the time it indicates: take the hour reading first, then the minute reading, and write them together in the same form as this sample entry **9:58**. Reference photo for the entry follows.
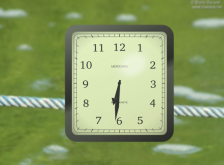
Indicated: **6:31**
